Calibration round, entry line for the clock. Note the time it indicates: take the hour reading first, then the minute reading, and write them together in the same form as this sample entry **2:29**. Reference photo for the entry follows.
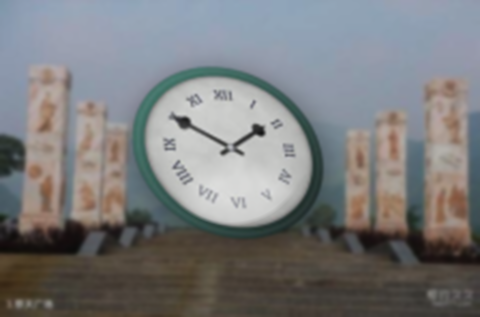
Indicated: **1:50**
